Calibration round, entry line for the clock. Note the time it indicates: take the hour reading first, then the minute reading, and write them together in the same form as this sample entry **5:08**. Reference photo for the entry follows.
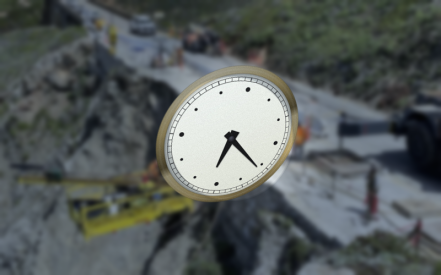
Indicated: **6:21**
